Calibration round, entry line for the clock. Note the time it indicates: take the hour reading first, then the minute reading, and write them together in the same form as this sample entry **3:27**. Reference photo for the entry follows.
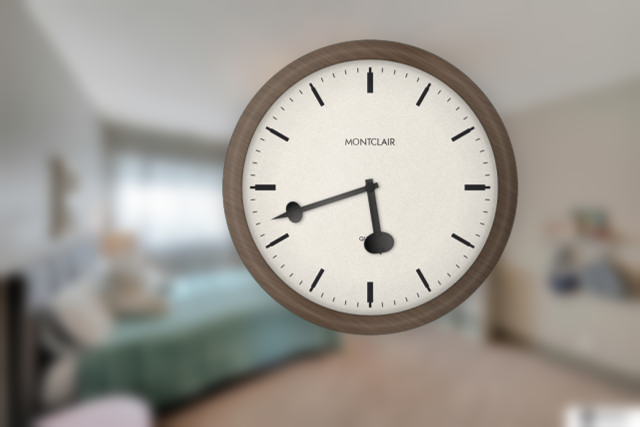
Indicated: **5:42**
